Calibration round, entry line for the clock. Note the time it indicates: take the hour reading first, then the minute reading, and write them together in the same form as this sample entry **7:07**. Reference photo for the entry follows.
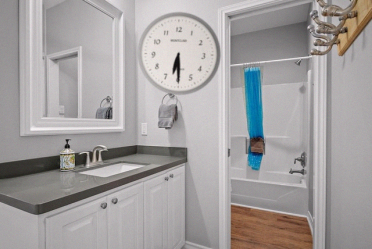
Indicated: **6:30**
